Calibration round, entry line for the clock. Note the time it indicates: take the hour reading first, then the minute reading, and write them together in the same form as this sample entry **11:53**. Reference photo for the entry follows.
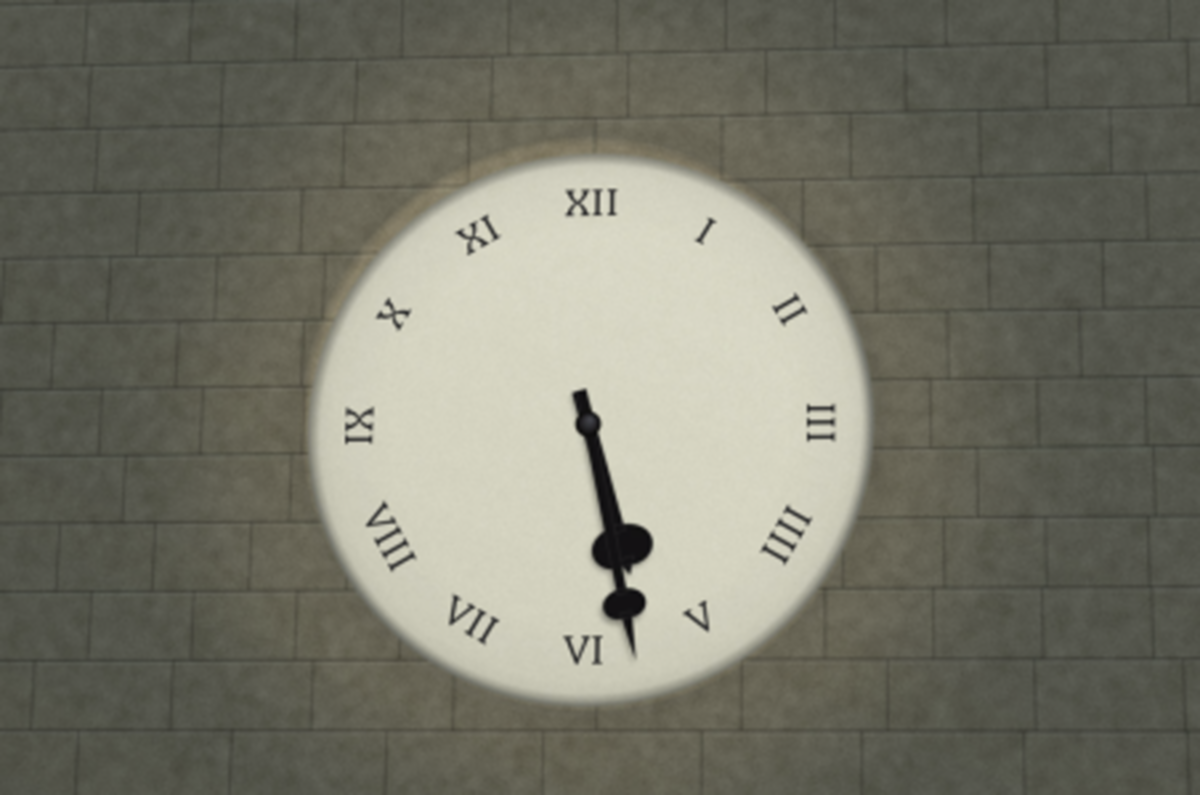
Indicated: **5:28**
